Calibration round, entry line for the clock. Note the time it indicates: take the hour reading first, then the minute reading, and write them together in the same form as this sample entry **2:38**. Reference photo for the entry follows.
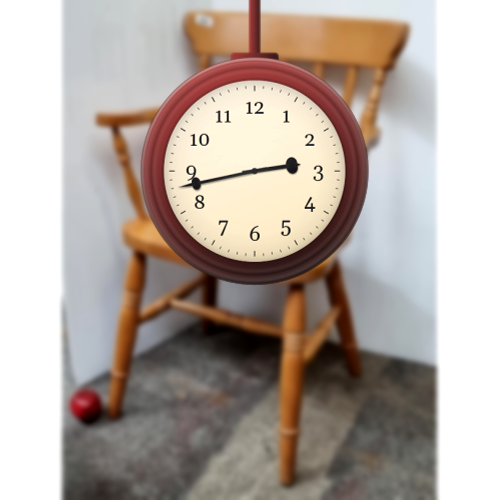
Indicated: **2:43**
